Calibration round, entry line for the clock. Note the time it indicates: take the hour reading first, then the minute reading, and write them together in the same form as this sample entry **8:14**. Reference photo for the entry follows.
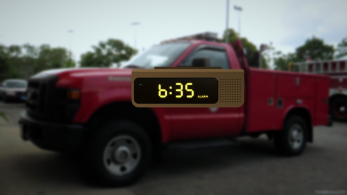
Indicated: **6:35**
